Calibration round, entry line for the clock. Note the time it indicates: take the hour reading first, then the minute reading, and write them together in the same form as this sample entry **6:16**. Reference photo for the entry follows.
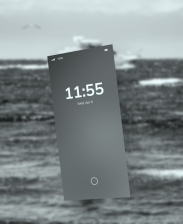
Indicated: **11:55**
